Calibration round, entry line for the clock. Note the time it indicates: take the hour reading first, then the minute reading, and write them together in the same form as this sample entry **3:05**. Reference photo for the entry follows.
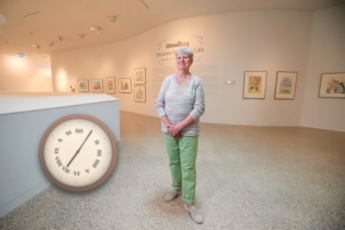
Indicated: **7:05**
